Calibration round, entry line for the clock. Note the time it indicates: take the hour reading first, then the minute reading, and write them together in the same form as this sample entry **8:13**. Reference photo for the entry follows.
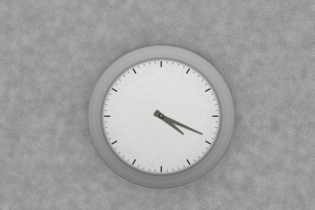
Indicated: **4:19**
